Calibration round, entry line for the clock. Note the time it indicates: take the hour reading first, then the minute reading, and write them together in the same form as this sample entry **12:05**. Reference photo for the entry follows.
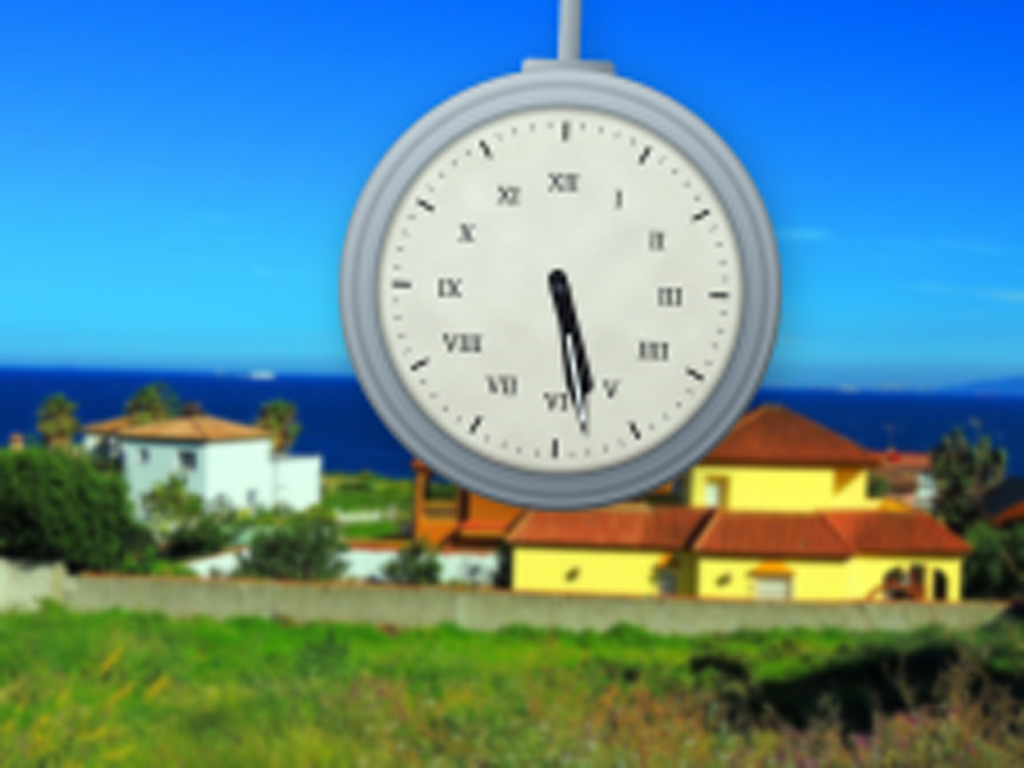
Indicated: **5:28**
